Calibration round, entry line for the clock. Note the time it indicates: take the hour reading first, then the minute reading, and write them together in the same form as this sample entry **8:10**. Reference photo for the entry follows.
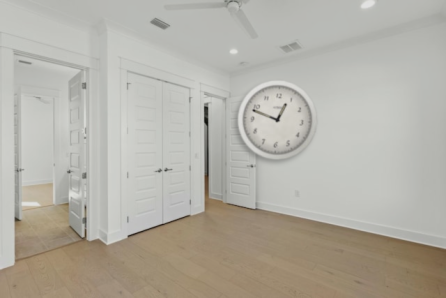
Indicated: **12:48**
